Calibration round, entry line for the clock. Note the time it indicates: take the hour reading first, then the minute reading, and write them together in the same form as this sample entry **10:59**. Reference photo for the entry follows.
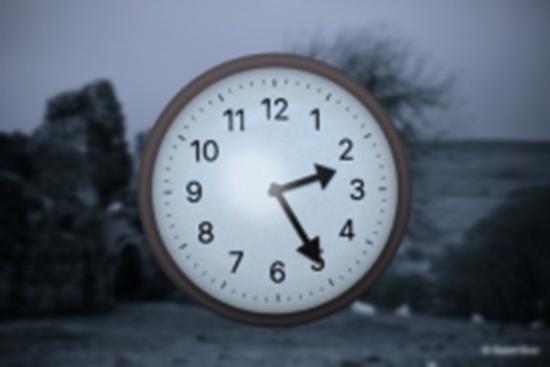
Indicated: **2:25**
